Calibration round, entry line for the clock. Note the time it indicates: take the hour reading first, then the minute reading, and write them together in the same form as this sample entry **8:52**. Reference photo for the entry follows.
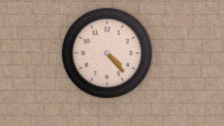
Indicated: **4:23**
